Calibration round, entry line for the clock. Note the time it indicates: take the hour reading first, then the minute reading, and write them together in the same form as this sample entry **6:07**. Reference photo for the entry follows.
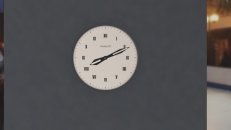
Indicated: **8:11**
